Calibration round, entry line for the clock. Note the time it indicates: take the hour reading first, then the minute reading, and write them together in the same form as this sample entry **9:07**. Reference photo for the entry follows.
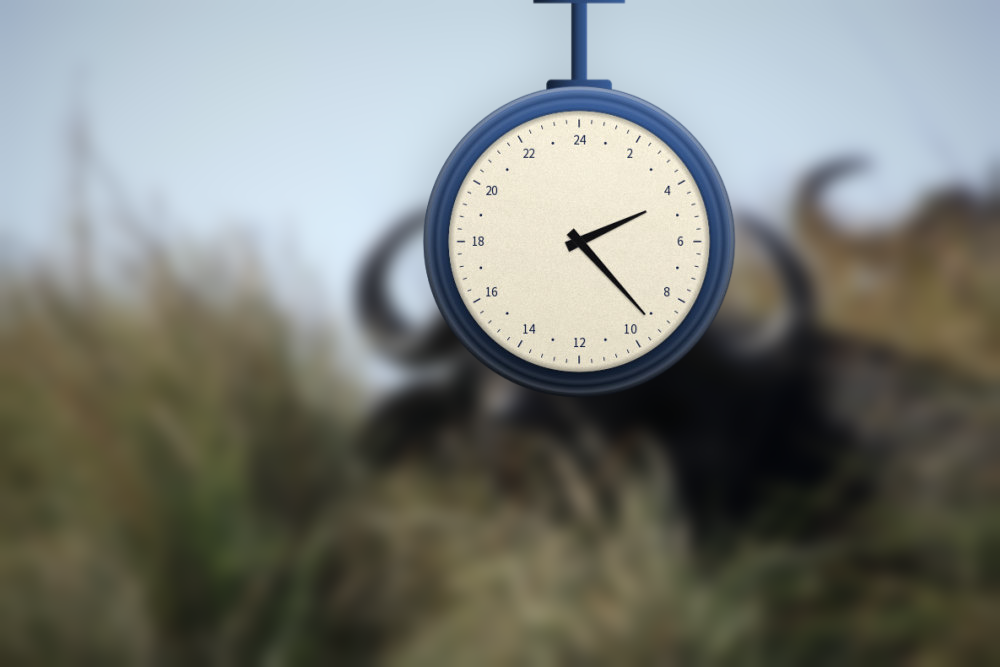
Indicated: **4:23**
